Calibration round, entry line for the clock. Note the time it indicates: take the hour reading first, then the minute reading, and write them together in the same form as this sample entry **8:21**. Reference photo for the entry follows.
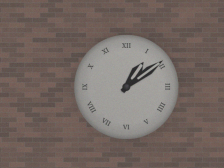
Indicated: **1:09**
